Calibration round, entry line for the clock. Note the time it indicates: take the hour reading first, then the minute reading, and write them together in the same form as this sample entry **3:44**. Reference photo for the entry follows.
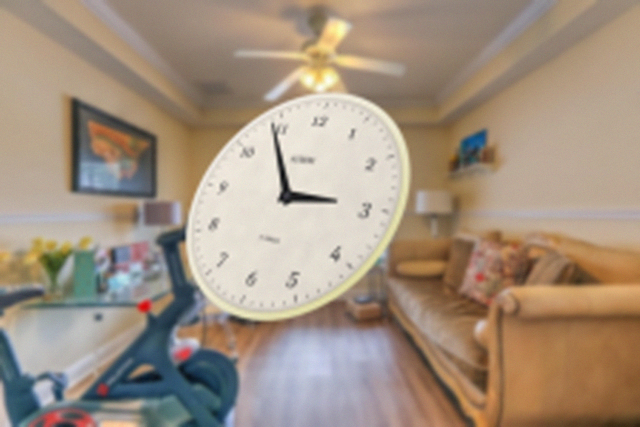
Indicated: **2:54**
